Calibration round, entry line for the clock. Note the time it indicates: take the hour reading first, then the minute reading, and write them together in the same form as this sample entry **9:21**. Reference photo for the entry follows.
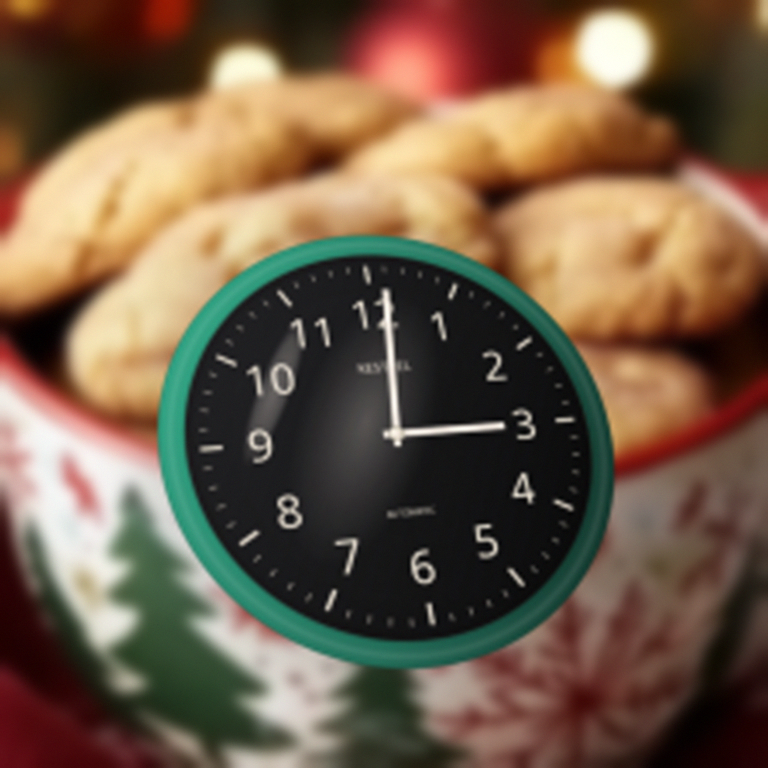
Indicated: **3:01**
